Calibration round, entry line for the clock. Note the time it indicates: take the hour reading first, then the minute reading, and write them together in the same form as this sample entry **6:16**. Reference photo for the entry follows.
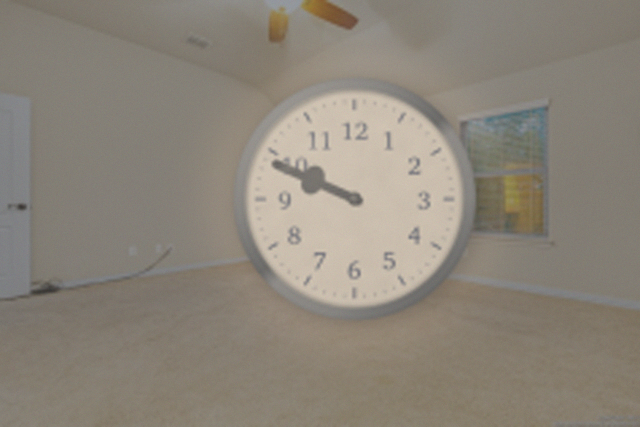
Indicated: **9:49**
